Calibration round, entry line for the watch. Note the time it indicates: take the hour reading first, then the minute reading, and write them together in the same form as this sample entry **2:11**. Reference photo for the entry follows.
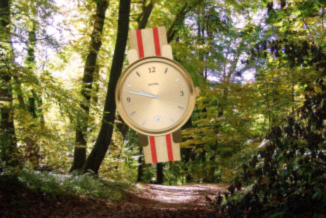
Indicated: **9:48**
